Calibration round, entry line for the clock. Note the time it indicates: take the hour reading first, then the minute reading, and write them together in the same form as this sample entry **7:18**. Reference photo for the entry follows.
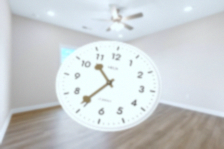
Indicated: **10:36**
